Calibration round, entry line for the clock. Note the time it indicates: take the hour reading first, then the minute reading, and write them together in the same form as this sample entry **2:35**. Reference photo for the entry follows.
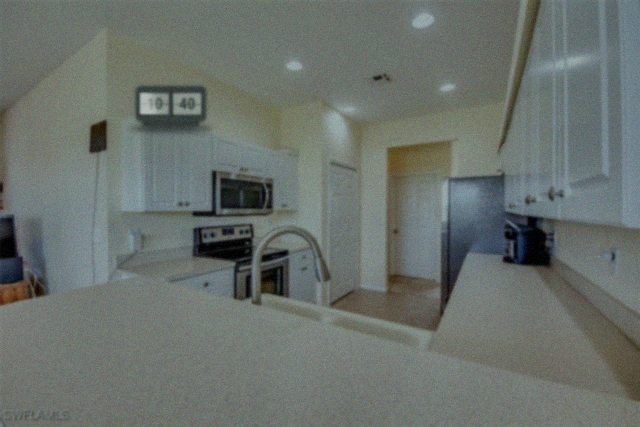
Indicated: **10:40**
